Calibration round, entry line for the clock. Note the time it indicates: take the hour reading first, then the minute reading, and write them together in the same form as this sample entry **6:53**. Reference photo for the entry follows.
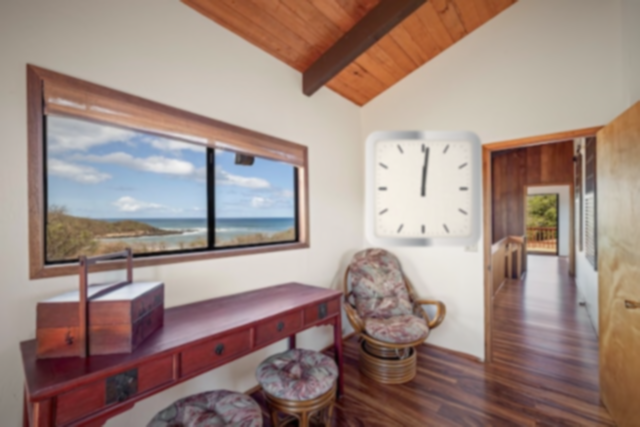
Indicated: **12:01**
